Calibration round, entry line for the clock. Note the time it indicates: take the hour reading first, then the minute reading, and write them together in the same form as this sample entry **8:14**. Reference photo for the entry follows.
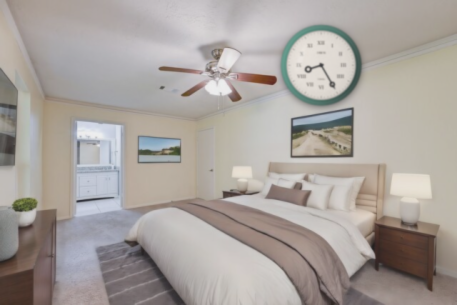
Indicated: **8:25**
